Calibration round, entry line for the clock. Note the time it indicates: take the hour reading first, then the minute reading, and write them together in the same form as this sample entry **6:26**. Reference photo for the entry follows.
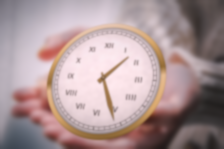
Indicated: **1:26**
